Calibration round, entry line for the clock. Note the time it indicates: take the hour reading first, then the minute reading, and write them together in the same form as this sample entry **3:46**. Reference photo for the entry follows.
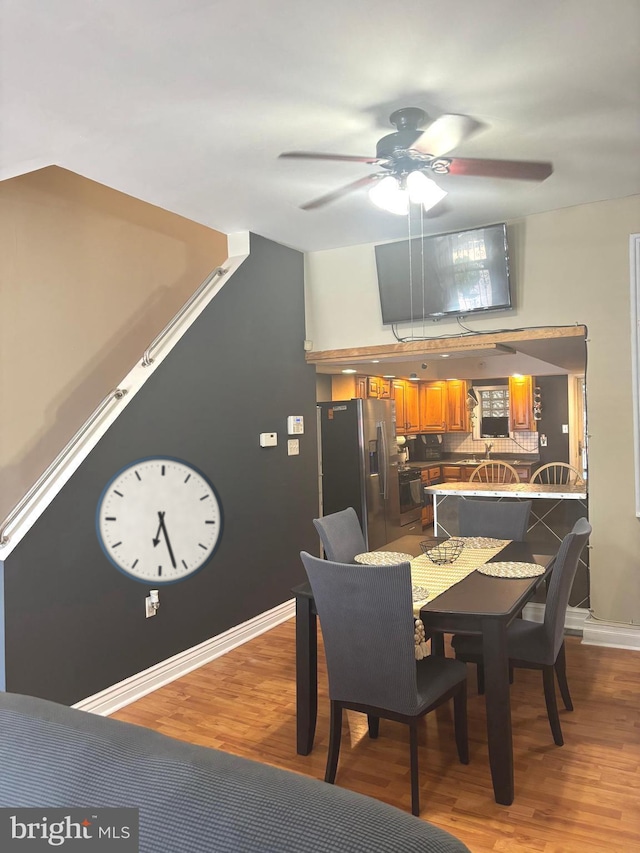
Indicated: **6:27**
